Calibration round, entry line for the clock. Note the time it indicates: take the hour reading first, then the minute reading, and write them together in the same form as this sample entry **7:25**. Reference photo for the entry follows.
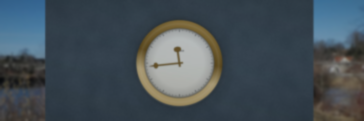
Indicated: **11:44**
